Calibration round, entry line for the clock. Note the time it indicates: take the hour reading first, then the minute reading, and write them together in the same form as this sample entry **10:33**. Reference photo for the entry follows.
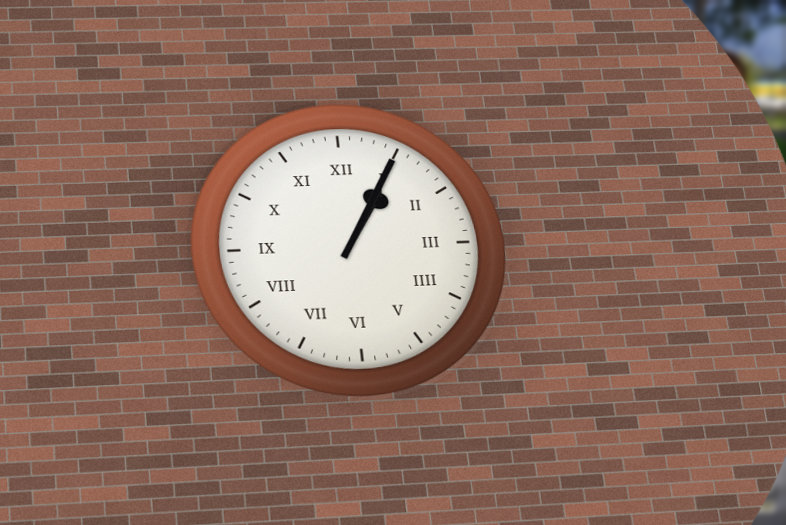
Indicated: **1:05**
